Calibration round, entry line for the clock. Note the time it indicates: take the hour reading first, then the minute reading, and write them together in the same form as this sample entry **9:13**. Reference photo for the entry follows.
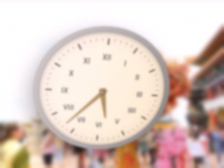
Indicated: **5:37**
